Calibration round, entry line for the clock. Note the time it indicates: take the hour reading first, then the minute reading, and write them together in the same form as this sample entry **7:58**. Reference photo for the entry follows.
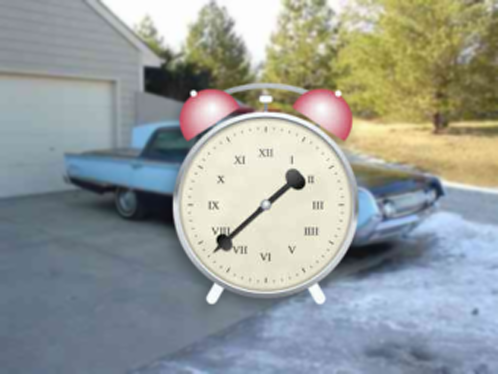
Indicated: **1:38**
